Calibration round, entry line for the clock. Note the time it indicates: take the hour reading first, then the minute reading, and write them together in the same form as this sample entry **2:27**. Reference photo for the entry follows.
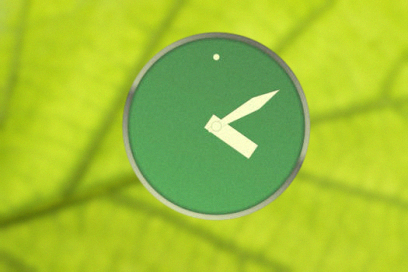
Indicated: **4:10**
